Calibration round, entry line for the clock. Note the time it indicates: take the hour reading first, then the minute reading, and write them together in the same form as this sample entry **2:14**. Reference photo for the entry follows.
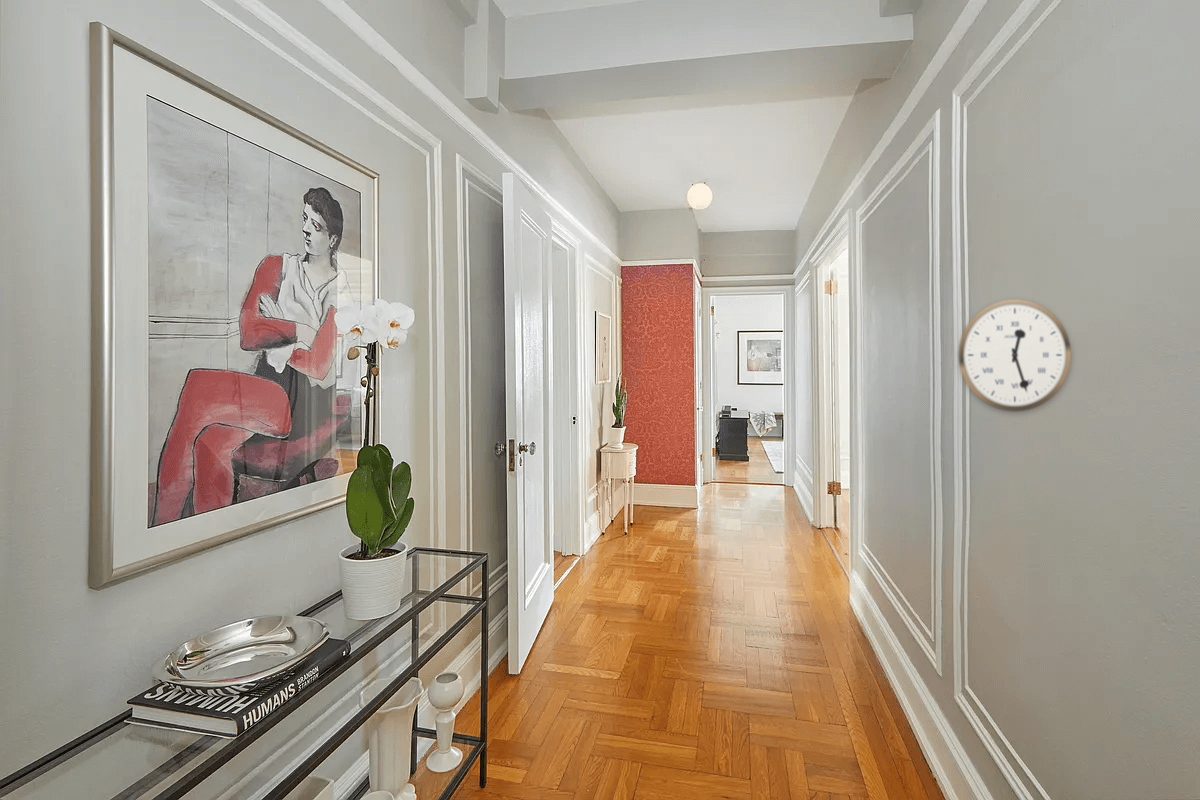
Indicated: **12:27**
